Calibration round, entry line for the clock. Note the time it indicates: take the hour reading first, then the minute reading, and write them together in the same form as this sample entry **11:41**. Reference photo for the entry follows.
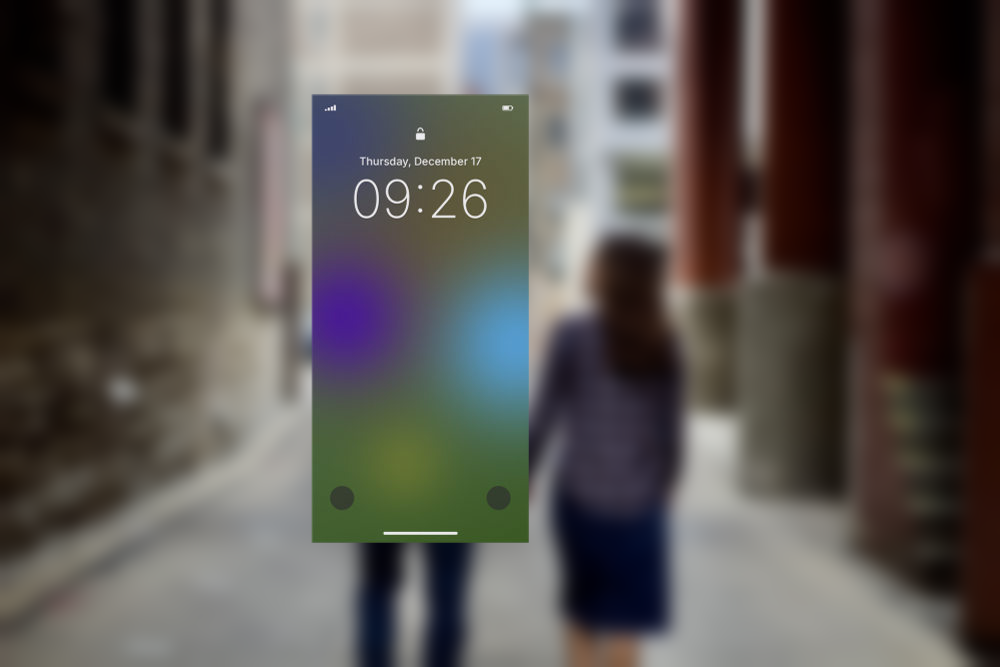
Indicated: **9:26**
